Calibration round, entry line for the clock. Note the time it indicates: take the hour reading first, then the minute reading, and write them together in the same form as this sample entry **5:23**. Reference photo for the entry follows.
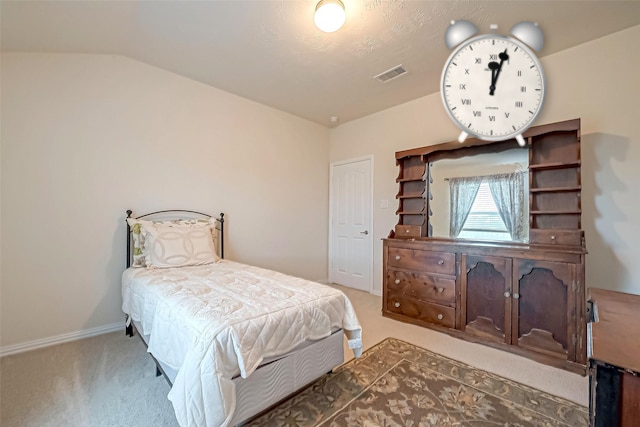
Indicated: **12:03**
